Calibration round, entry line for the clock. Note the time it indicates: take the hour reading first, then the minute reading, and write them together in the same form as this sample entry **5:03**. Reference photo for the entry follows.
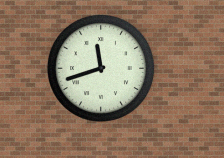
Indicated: **11:42**
